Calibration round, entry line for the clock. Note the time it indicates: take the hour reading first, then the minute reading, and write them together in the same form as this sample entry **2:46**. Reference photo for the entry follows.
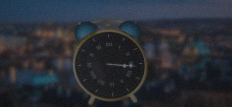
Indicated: **3:16**
